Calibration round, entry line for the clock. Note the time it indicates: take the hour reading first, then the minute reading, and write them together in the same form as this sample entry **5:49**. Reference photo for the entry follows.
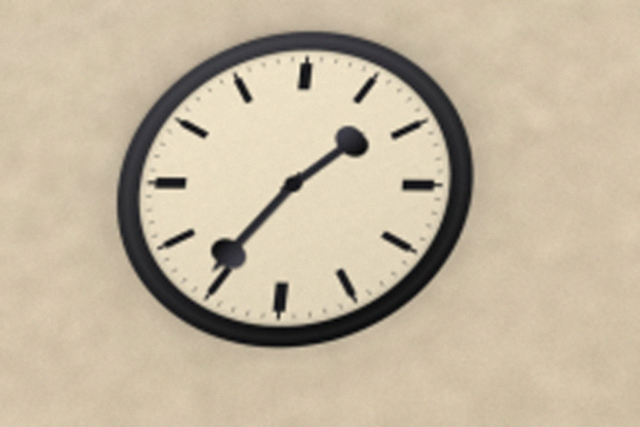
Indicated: **1:36**
